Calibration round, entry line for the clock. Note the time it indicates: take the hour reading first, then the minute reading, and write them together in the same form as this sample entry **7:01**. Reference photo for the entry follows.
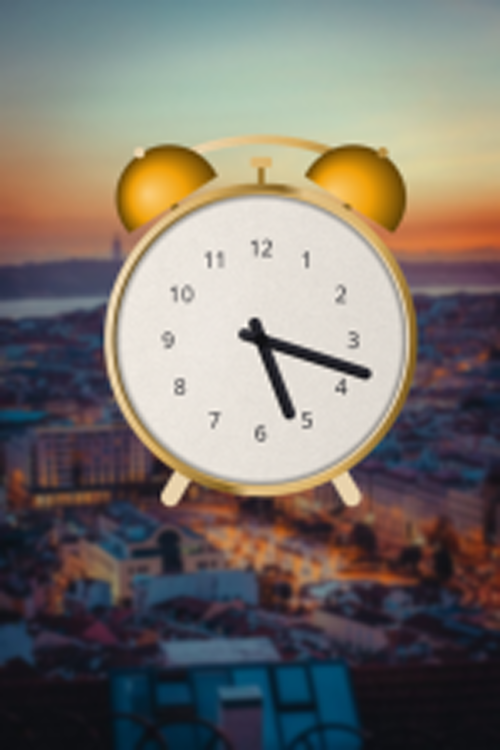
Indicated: **5:18**
